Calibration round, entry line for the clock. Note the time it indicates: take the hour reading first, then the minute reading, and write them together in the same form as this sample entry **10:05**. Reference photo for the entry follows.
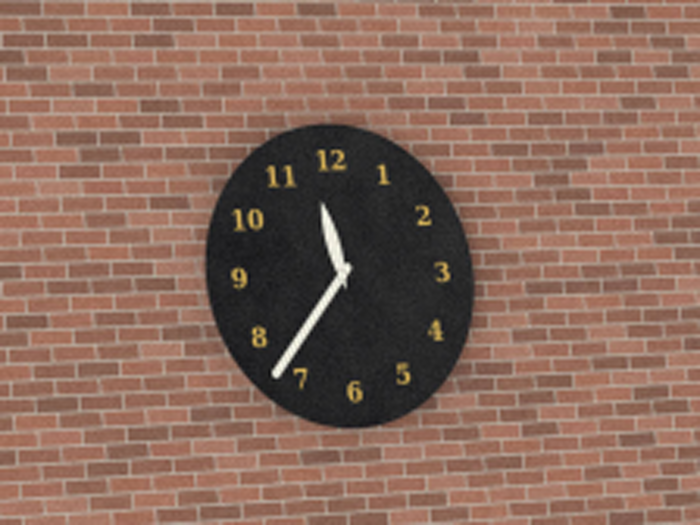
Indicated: **11:37**
